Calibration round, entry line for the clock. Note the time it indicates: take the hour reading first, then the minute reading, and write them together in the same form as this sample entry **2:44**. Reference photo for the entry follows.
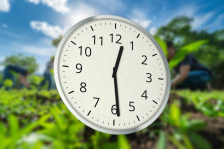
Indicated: **12:29**
